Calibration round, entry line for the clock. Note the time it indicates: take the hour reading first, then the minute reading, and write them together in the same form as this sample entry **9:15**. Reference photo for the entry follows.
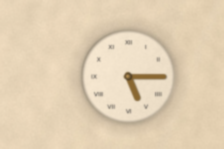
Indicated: **5:15**
